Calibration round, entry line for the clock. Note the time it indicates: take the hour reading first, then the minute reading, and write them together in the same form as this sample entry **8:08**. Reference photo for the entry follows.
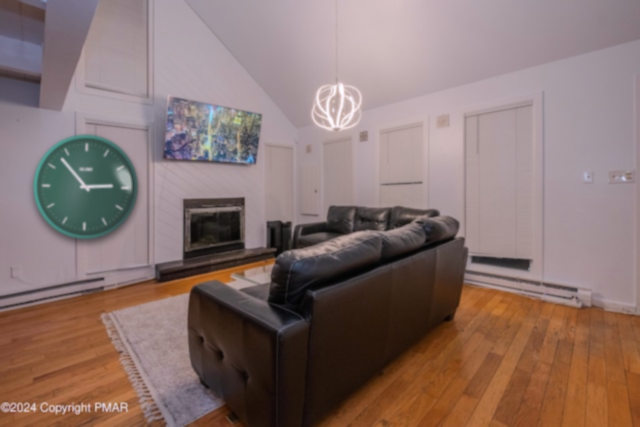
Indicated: **2:53**
